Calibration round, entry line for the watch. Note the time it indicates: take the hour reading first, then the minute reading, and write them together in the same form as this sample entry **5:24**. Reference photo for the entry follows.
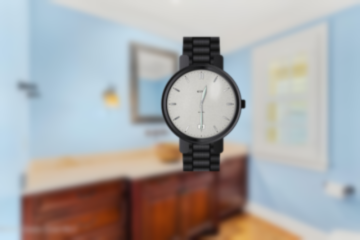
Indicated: **12:30**
